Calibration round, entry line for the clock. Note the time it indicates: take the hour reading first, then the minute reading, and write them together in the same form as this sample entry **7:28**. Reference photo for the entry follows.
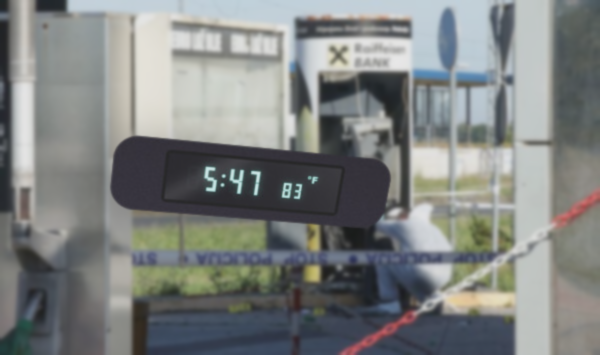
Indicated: **5:47**
